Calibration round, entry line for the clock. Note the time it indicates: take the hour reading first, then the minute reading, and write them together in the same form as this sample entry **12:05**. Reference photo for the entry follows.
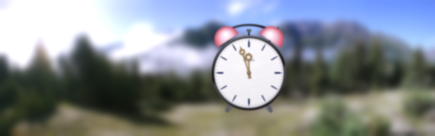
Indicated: **11:57**
